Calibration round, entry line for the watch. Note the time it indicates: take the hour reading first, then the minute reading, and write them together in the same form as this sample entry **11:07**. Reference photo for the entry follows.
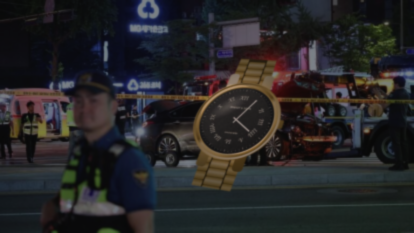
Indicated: **4:05**
